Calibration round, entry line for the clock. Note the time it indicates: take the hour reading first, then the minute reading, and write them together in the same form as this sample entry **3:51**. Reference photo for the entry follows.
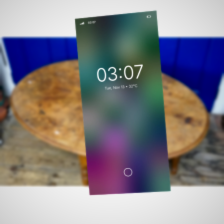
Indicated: **3:07**
